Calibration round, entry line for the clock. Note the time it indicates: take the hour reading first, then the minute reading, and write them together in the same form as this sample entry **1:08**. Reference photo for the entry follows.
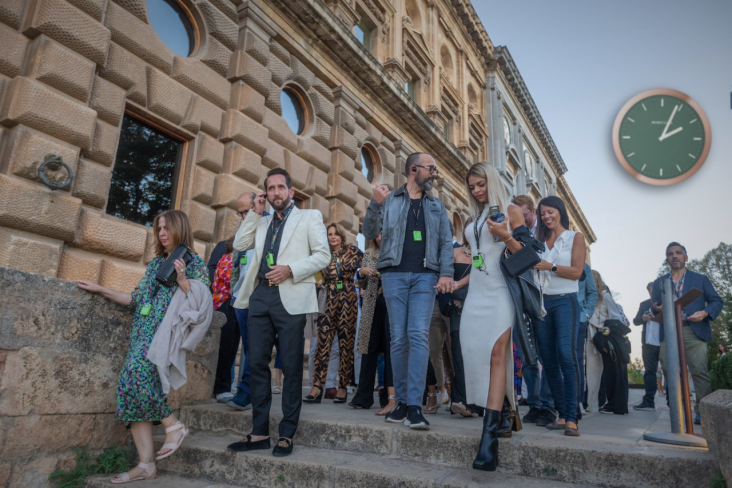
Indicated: **2:04**
